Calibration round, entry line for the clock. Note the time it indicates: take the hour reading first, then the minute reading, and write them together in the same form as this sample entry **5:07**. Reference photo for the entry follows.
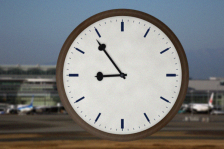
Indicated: **8:54**
